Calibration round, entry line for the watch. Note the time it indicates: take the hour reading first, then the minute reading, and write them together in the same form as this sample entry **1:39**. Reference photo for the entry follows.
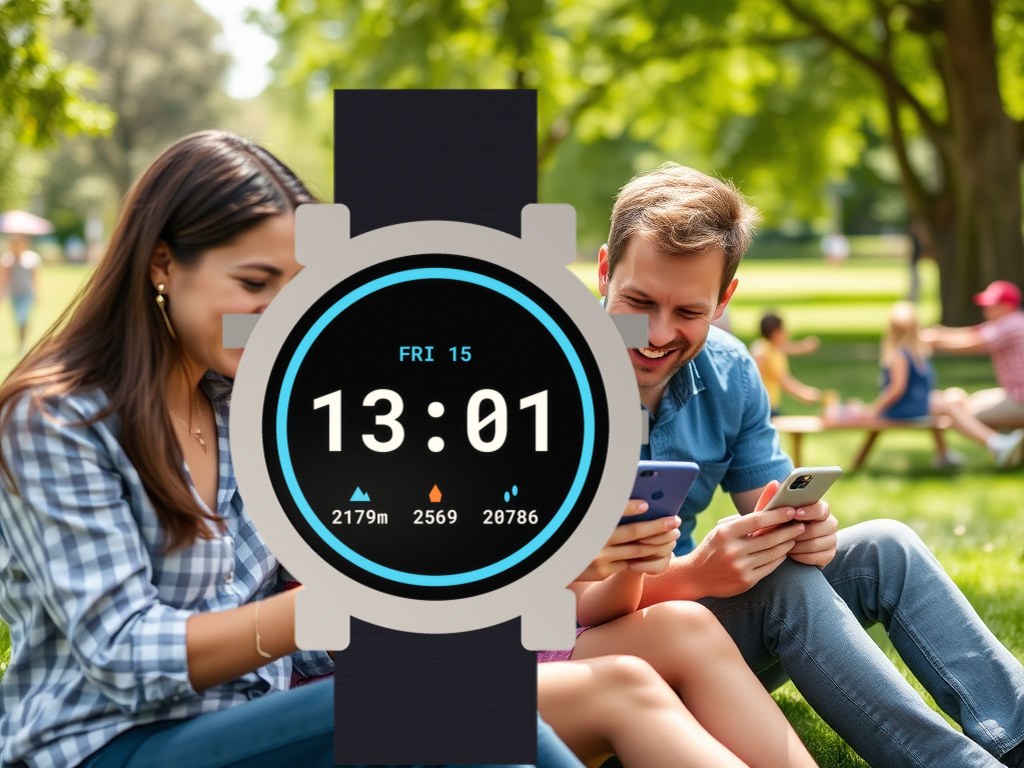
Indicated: **13:01**
